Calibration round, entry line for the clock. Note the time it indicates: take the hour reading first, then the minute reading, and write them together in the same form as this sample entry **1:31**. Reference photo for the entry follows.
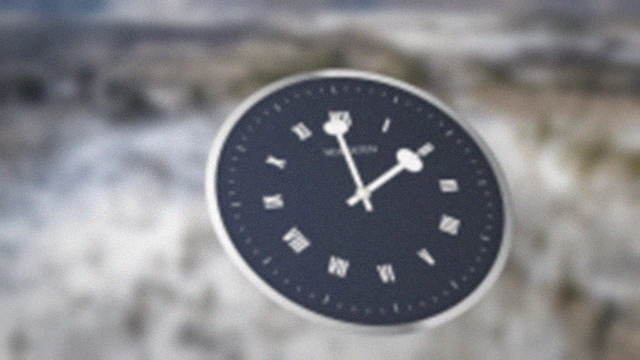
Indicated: **1:59**
